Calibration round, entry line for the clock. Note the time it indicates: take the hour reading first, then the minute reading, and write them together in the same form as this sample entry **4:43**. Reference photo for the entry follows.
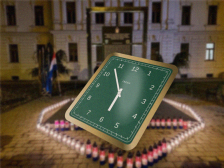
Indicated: **5:53**
